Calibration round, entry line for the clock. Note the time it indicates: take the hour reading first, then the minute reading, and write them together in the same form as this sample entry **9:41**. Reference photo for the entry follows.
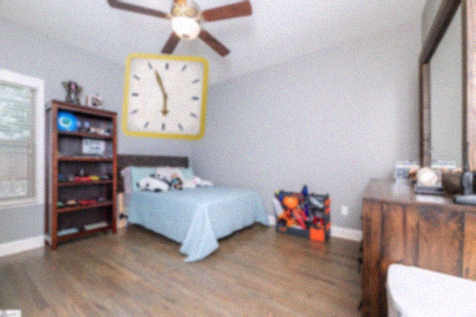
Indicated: **5:56**
